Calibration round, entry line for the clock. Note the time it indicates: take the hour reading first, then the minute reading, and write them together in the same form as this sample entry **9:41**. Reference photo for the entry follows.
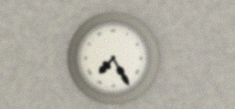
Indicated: **7:25**
